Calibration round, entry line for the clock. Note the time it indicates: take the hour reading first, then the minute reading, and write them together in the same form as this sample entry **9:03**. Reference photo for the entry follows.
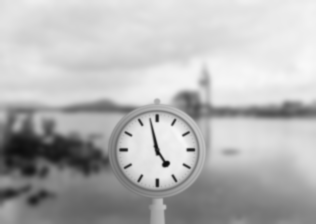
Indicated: **4:58**
